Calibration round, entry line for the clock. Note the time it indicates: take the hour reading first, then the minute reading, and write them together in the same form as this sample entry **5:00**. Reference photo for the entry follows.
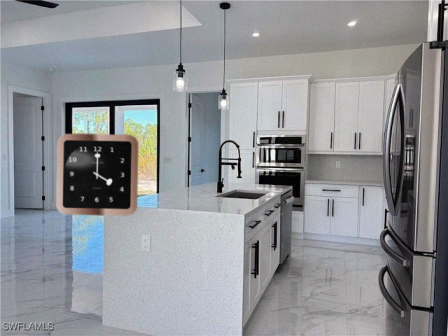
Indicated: **4:00**
